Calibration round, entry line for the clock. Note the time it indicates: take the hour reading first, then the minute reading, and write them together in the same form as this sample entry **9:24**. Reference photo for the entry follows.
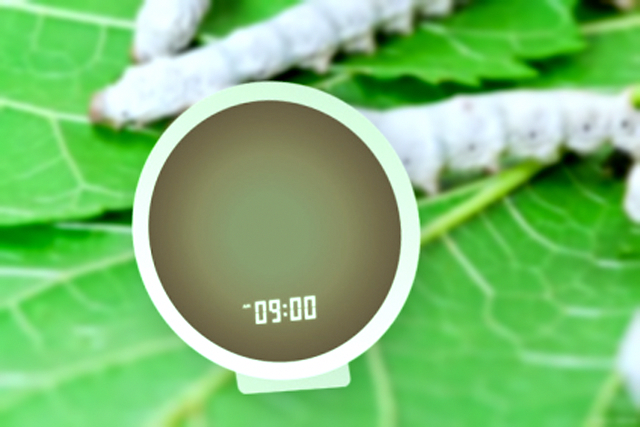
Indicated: **9:00**
